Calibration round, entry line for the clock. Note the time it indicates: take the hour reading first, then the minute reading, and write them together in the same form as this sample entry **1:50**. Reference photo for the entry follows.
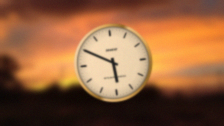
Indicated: **5:50**
